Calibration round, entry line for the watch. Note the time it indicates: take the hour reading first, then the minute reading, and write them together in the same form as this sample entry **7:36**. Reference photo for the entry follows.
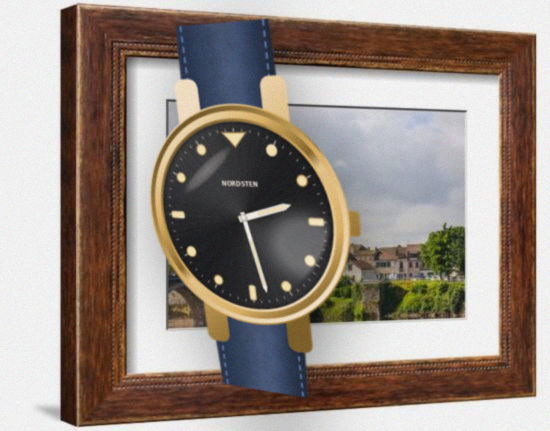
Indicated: **2:28**
